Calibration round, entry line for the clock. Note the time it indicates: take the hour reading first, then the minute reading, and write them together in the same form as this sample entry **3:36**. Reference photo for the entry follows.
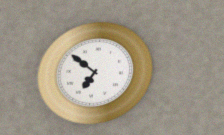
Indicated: **6:51**
